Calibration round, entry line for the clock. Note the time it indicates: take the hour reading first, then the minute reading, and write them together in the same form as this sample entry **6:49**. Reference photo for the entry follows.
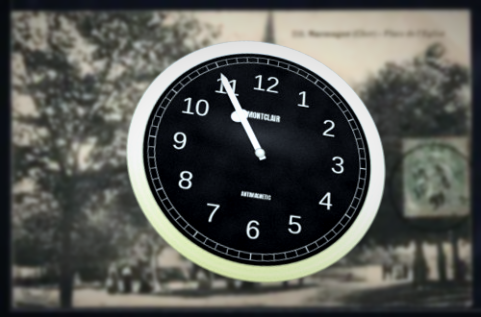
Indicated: **10:55**
